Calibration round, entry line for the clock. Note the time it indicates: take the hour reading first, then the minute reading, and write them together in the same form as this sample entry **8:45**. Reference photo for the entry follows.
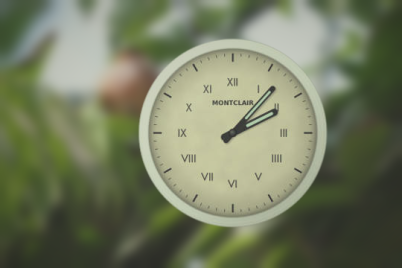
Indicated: **2:07**
